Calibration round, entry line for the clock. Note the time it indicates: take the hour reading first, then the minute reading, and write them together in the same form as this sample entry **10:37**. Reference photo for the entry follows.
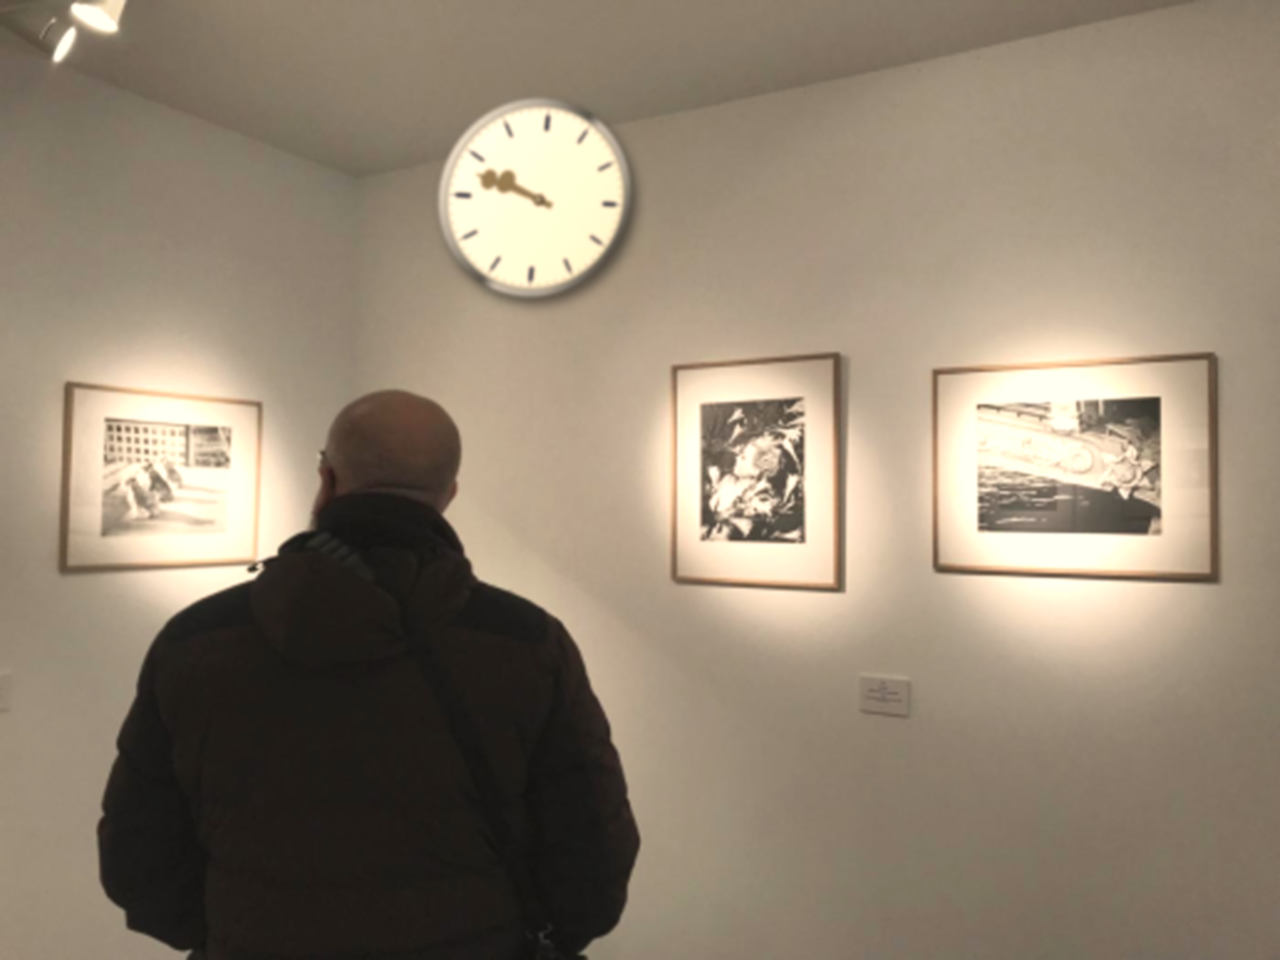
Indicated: **9:48**
